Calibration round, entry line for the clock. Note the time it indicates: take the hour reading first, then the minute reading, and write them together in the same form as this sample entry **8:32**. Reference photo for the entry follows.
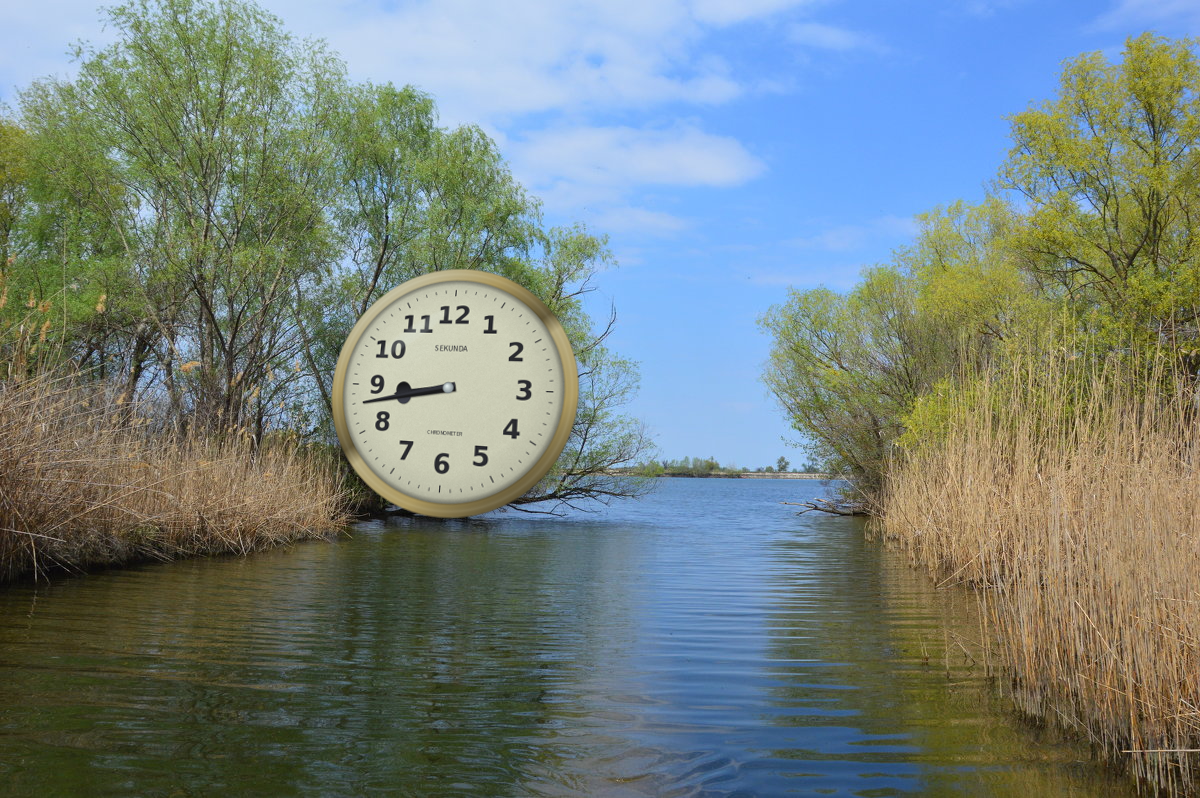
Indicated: **8:43**
